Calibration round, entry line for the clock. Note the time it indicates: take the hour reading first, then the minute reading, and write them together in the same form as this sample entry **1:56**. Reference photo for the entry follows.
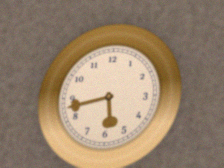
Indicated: **5:43**
